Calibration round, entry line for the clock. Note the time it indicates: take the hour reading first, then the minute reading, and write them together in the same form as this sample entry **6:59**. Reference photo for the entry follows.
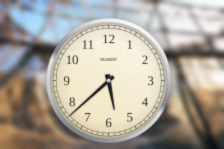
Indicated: **5:38**
